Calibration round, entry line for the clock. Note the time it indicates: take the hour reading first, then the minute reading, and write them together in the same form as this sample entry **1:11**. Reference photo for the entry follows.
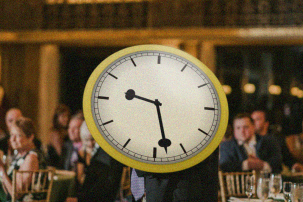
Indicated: **9:28**
